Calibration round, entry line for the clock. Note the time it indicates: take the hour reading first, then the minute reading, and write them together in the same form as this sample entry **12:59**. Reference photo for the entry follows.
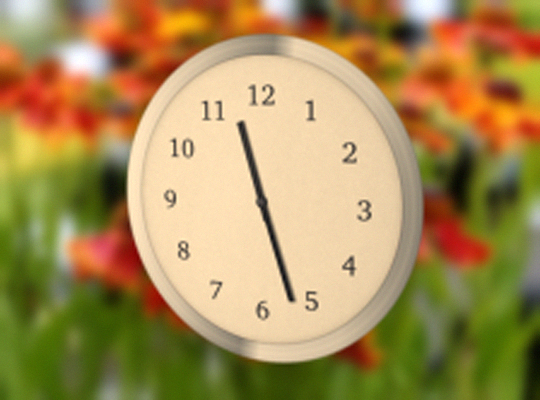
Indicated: **11:27**
